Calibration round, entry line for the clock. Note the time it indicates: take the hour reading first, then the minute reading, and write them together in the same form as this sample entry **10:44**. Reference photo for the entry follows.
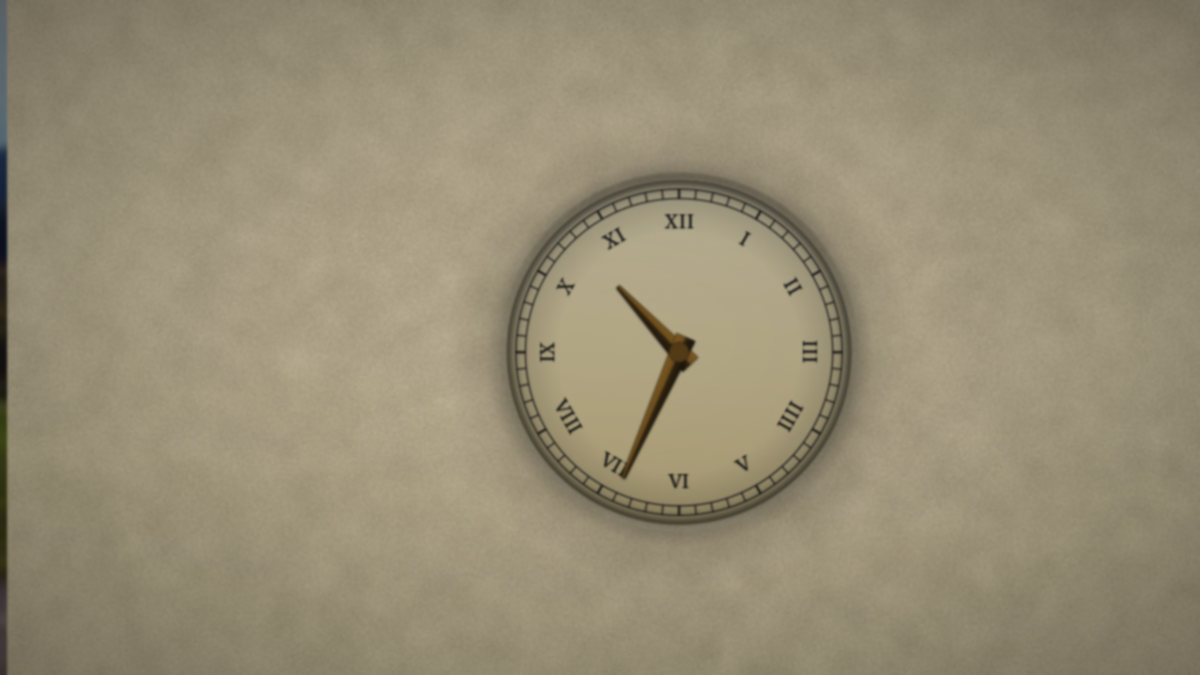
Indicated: **10:34**
